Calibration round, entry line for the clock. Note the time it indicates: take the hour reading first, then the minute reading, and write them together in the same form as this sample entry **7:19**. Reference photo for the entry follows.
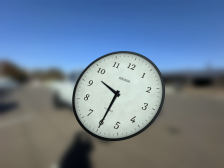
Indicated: **9:30**
